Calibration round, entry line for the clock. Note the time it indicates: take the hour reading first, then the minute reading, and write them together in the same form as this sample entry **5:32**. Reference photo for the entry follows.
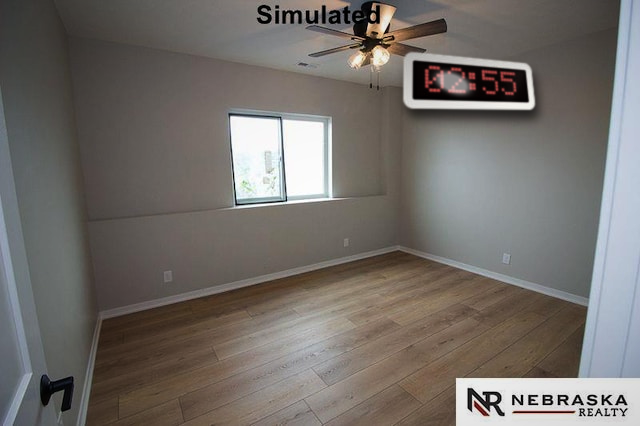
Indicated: **2:55**
